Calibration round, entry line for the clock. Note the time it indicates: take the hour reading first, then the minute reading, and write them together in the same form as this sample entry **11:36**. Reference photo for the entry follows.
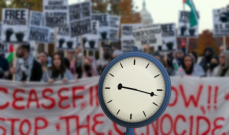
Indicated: **9:17**
